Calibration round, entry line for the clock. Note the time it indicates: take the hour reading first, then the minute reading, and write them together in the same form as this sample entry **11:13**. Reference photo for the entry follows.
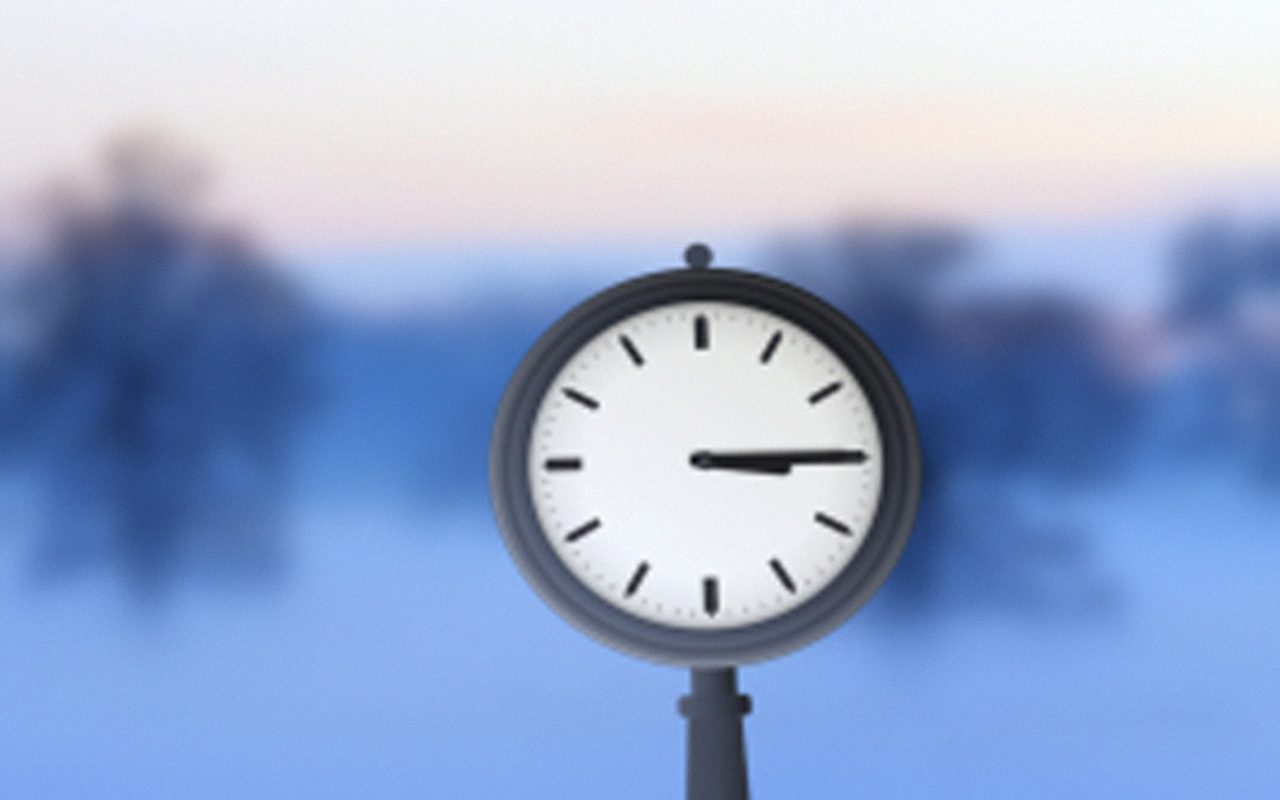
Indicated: **3:15**
